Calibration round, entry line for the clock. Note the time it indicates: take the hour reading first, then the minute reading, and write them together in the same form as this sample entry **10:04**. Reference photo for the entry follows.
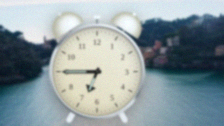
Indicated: **6:45**
